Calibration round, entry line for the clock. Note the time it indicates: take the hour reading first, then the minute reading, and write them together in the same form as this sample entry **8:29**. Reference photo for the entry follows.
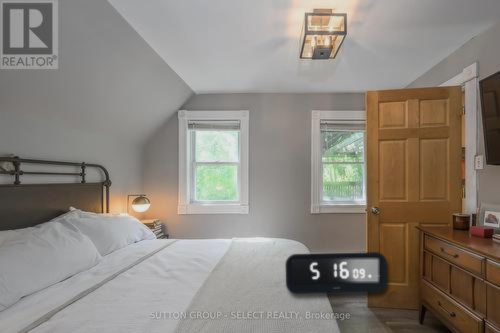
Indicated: **5:16**
